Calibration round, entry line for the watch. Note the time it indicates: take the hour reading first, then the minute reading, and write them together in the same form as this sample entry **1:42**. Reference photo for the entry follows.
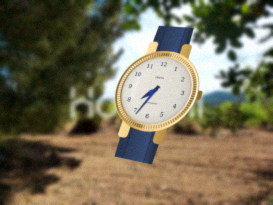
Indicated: **7:34**
